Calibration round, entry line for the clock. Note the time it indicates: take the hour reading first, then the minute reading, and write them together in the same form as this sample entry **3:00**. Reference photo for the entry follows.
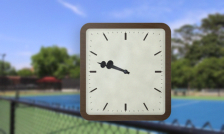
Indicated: **9:48**
